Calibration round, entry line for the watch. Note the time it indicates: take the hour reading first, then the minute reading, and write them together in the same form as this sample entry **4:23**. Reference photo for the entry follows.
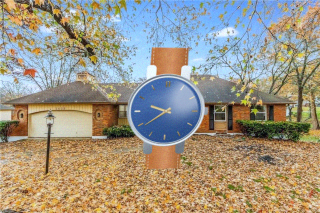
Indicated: **9:39**
